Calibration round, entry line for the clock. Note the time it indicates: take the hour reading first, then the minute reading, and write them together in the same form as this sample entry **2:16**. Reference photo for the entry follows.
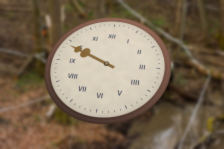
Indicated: **9:49**
